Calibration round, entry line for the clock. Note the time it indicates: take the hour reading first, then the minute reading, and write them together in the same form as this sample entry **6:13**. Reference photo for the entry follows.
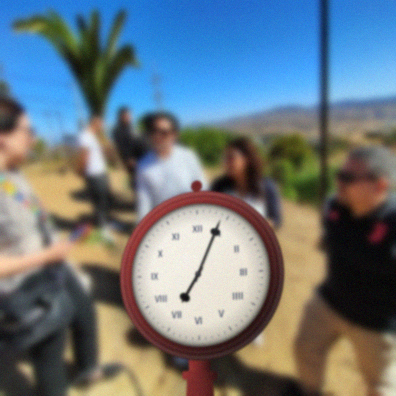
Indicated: **7:04**
